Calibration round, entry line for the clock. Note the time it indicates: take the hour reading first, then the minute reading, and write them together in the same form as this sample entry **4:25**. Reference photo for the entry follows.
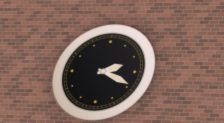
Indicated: **2:19**
